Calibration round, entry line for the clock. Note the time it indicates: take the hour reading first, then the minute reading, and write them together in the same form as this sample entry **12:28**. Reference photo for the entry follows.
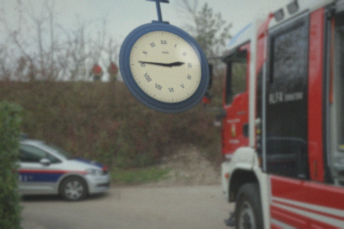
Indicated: **2:46**
